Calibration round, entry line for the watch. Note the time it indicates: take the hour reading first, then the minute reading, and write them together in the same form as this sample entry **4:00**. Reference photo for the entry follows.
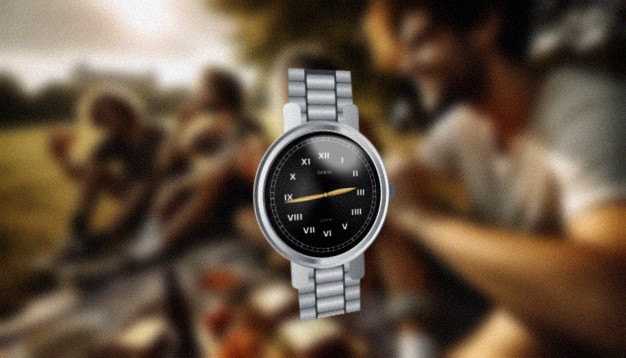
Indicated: **2:44**
